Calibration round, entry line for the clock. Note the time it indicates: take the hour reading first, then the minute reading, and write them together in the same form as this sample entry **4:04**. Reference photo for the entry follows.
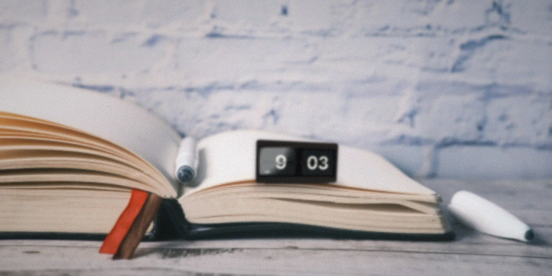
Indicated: **9:03**
